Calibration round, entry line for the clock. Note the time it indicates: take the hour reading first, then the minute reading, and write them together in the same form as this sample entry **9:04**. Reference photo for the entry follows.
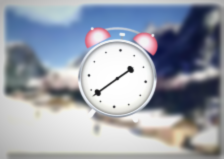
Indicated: **1:38**
